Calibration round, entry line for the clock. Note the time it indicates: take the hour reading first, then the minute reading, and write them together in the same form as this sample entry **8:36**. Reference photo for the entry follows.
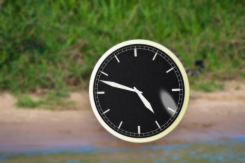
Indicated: **4:48**
